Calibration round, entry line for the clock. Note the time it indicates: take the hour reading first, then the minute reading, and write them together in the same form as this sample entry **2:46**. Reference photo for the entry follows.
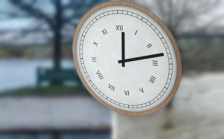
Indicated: **12:13**
